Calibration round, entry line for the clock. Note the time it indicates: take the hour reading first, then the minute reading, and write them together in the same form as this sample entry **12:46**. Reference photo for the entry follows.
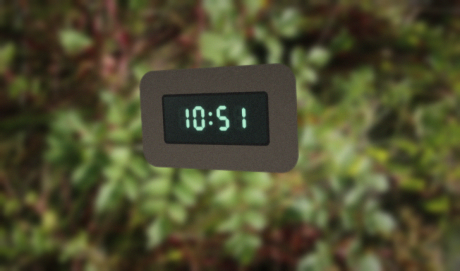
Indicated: **10:51**
